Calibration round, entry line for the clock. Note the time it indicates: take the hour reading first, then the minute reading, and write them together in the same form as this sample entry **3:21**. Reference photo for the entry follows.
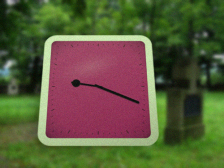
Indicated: **9:19**
